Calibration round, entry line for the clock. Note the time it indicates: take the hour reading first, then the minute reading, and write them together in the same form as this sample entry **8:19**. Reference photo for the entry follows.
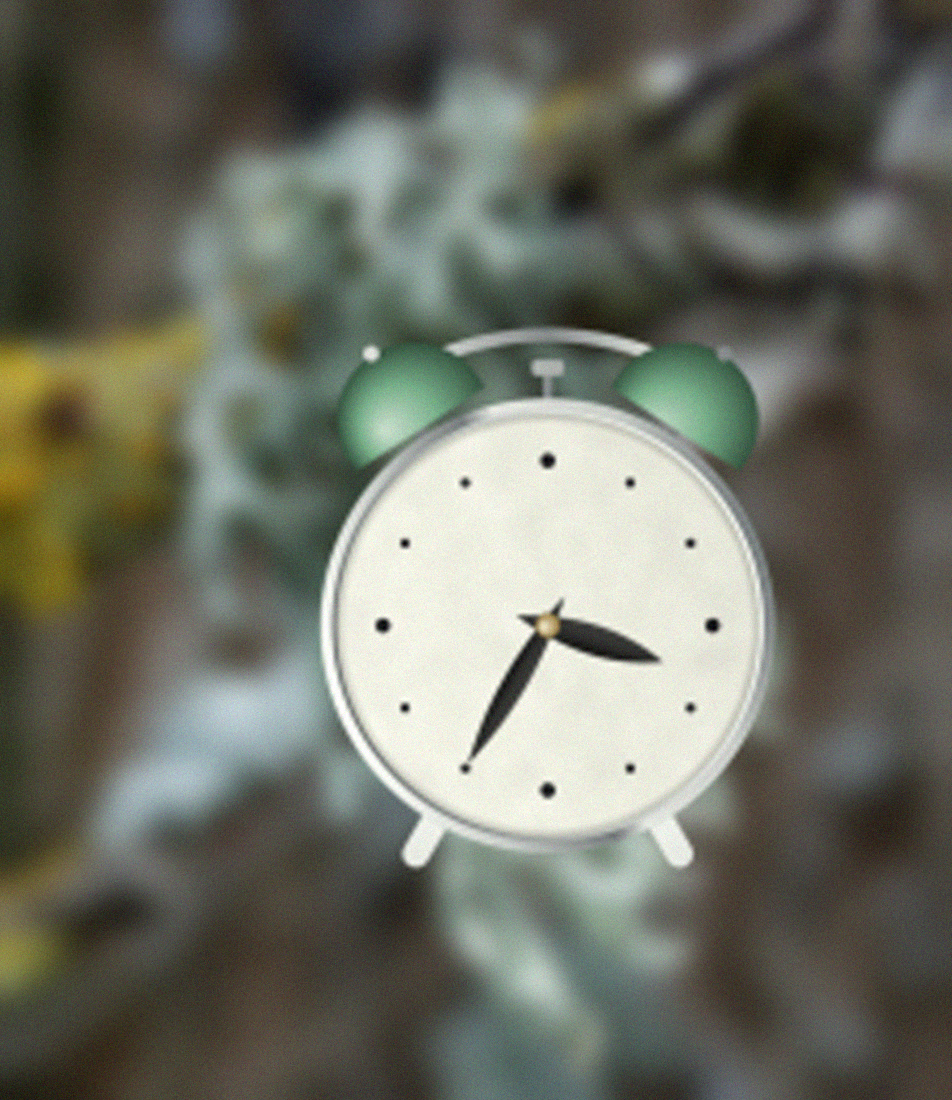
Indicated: **3:35**
